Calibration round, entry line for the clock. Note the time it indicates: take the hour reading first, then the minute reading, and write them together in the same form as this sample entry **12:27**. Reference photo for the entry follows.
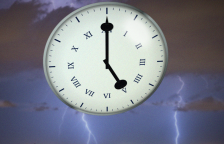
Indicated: **5:00**
